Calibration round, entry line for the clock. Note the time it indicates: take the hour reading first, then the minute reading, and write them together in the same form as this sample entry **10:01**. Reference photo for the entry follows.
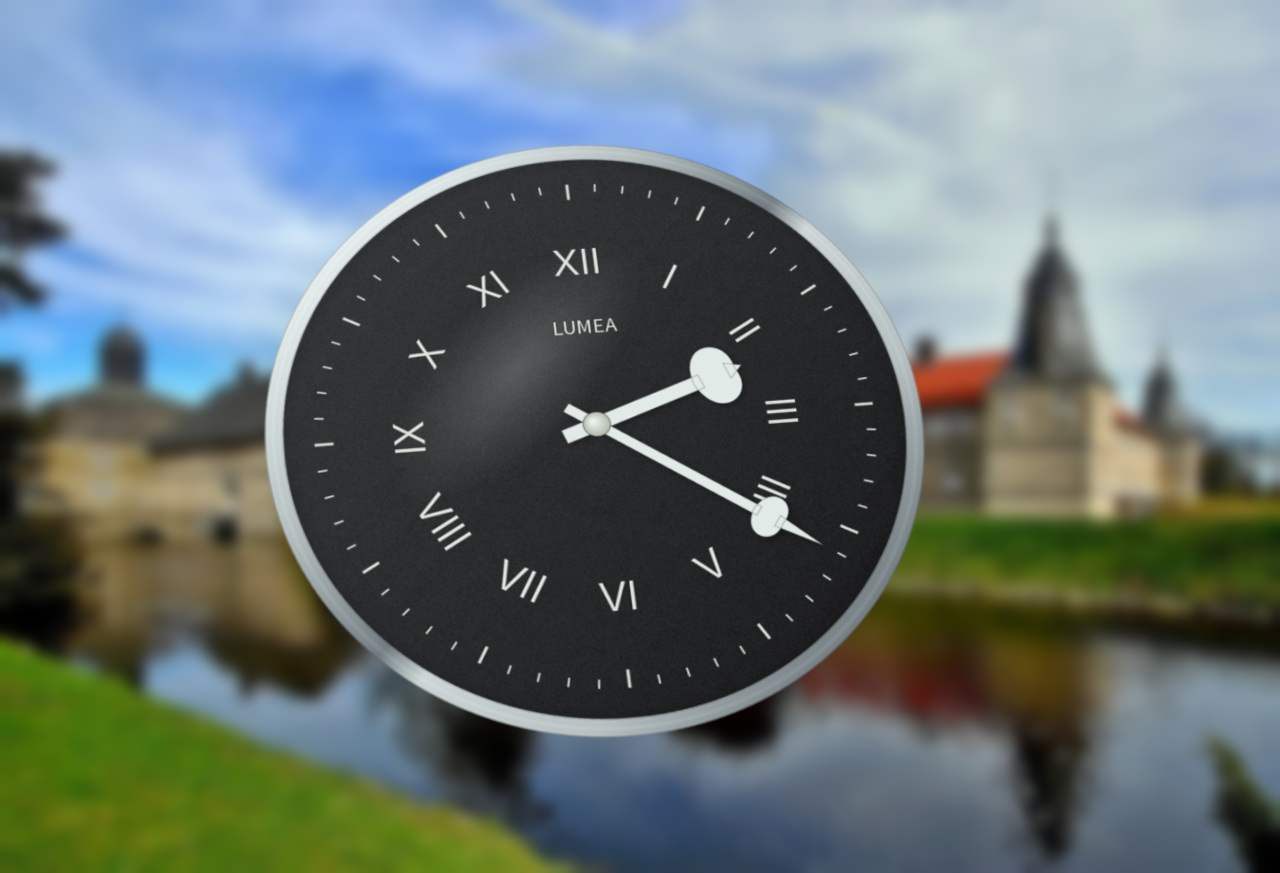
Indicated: **2:21**
